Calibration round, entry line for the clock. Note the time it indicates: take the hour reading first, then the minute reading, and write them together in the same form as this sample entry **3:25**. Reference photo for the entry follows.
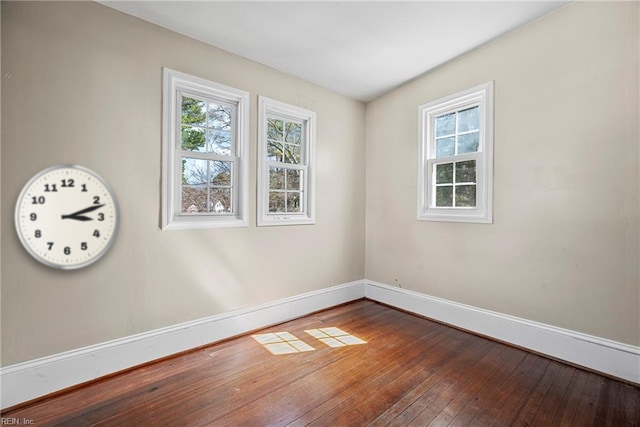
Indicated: **3:12**
